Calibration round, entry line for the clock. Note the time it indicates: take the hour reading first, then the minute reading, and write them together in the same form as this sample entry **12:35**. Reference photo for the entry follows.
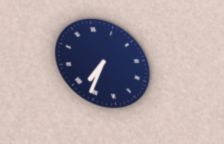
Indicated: **7:36**
